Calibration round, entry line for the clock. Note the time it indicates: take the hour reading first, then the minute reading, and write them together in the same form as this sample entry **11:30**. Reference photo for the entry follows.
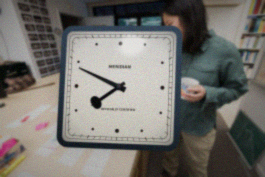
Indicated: **7:49**
